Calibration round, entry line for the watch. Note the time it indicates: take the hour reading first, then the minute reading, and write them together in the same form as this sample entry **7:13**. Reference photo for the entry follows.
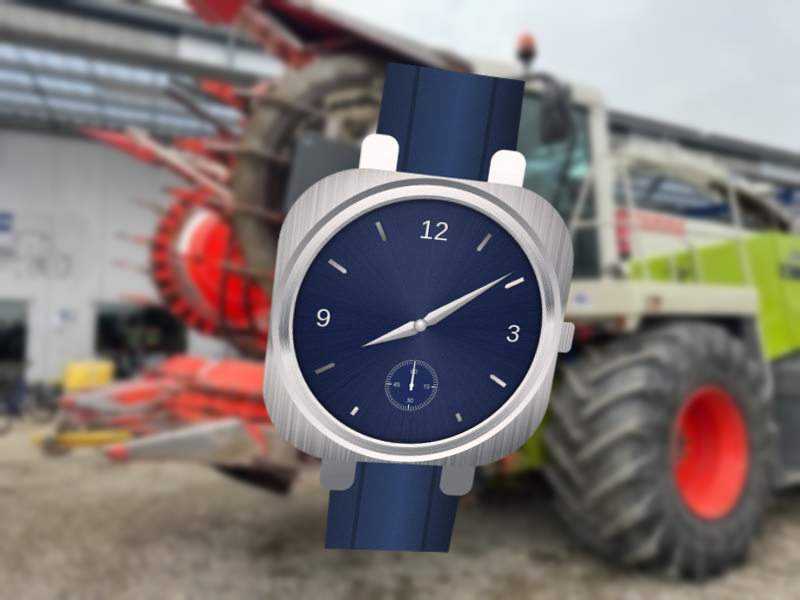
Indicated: **8:09**
